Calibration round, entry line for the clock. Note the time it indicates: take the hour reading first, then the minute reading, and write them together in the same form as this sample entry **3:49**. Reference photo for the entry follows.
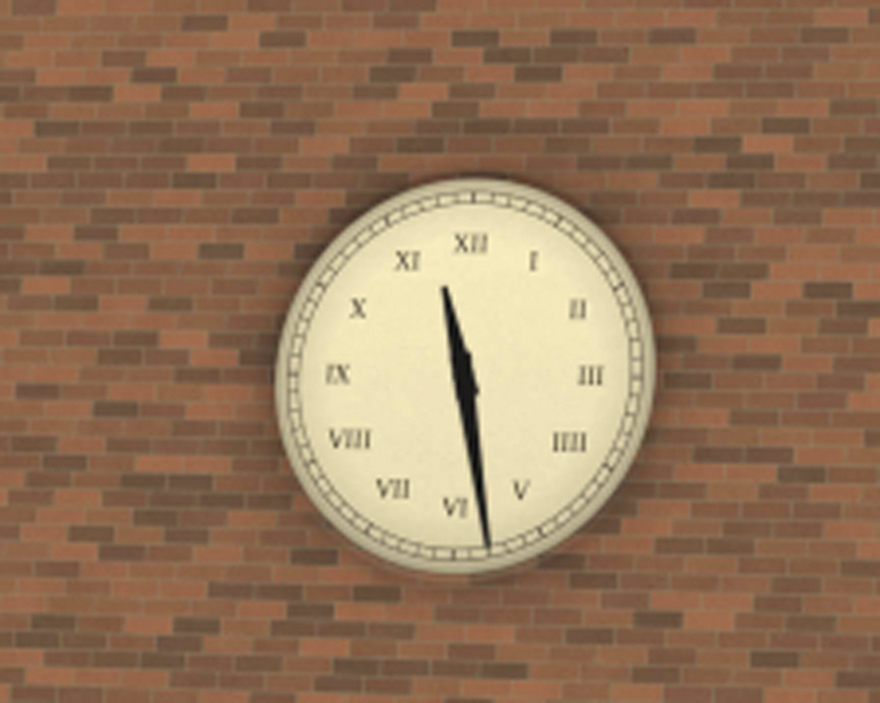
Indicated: **11:28**
